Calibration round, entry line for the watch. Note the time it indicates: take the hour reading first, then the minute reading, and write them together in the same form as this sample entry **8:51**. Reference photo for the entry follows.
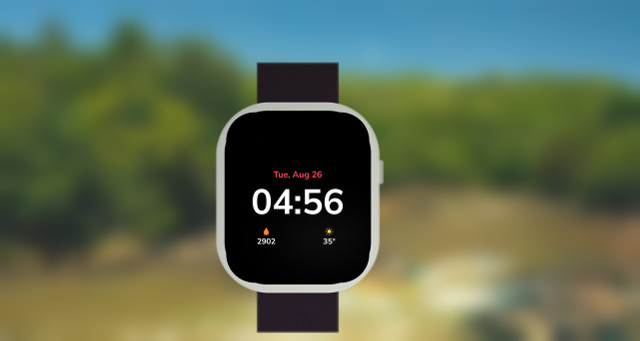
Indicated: **4:56**
